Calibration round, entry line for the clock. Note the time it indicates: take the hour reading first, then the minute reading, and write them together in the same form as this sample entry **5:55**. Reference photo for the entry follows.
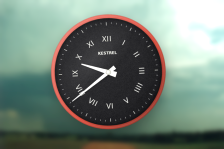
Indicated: **9:39**
